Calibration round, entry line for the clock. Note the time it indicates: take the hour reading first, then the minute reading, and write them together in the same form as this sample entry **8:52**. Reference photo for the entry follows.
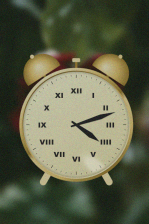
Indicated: **4:12**
